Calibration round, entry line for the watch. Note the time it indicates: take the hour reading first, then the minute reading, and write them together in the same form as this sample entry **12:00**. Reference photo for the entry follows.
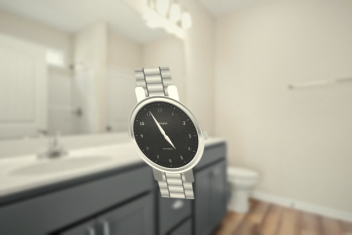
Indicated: **4:56**
